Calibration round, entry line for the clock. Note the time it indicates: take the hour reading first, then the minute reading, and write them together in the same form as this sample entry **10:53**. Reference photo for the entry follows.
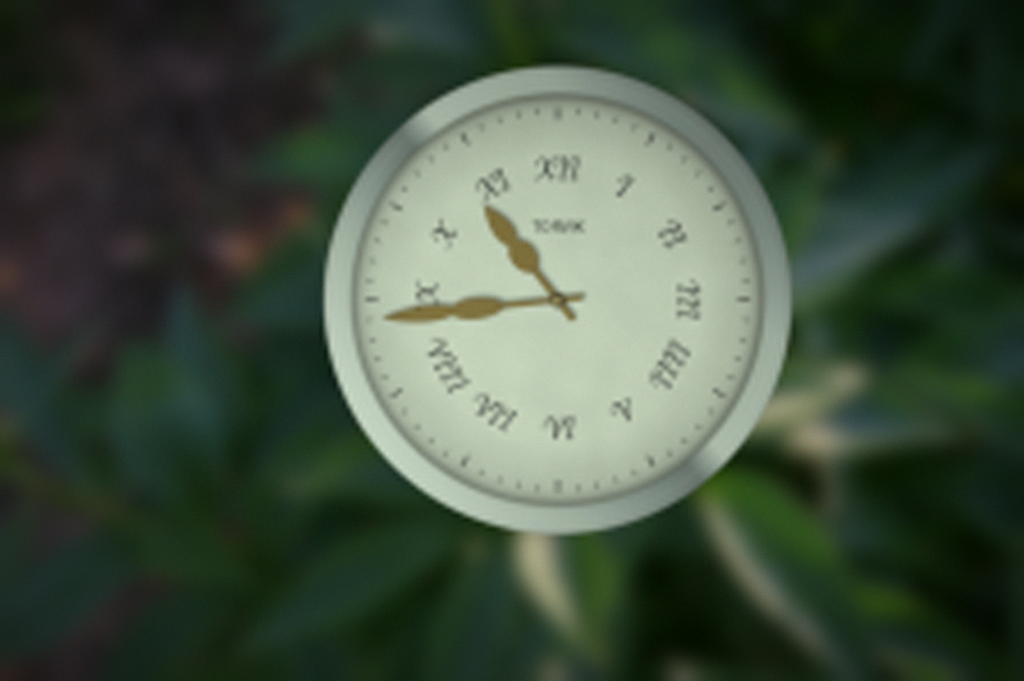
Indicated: **10:44**
